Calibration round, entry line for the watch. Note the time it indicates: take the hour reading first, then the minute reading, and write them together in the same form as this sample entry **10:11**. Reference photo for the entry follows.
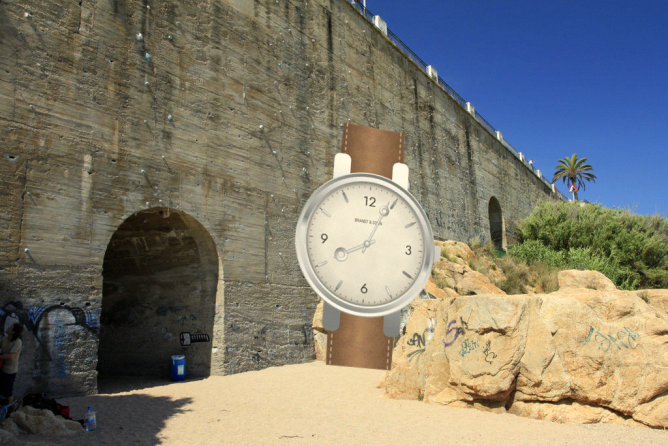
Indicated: **8:04**
